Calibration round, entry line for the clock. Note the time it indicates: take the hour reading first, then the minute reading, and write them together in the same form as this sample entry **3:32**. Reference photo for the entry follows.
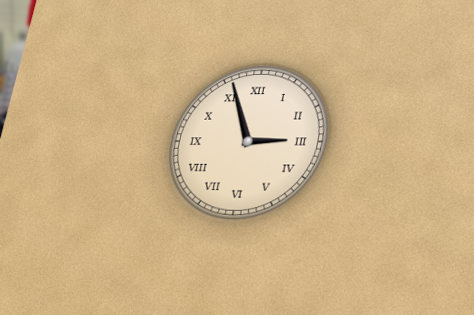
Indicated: **2:56**
